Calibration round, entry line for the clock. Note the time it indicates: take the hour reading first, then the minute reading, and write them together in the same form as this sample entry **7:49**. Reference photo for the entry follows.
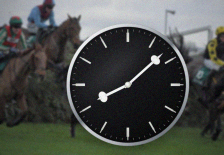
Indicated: **8:08**
